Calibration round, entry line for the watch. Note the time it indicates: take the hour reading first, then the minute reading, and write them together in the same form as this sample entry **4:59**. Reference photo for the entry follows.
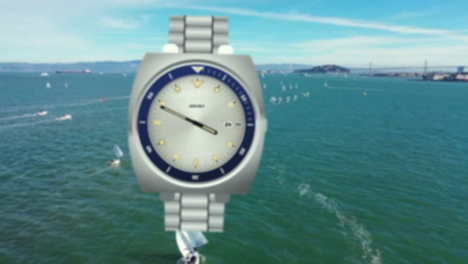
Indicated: **3:49**
